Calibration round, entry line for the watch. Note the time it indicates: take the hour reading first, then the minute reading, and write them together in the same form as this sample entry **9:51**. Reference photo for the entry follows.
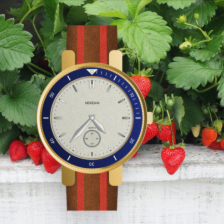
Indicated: **4:37**
